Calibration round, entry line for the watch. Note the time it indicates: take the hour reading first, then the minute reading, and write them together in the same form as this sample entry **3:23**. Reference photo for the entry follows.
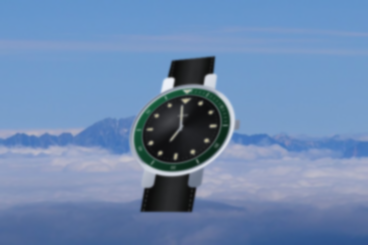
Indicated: **6:59**
